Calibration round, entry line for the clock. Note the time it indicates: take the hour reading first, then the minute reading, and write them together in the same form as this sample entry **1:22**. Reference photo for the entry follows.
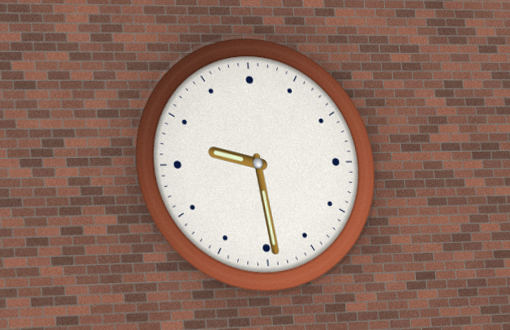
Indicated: **9:29**
